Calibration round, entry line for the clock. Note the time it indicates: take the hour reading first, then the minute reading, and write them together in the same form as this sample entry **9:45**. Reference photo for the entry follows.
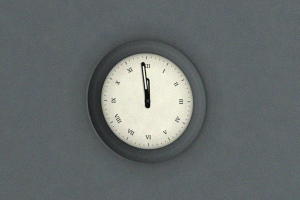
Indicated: **11:59**
